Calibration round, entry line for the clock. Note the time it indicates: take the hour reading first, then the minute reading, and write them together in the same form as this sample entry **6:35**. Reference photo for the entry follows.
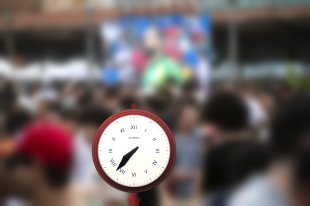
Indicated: **7:37**
